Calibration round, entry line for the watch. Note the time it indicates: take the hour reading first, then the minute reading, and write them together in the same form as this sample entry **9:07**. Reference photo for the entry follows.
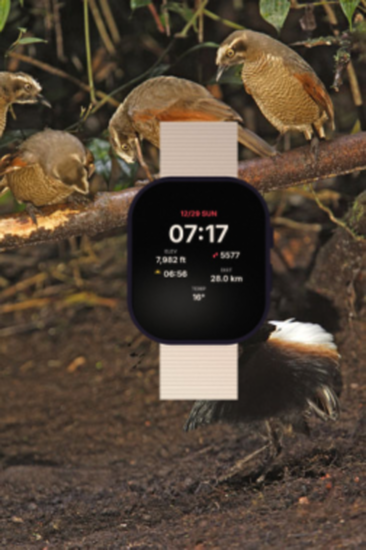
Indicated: **7:17**
